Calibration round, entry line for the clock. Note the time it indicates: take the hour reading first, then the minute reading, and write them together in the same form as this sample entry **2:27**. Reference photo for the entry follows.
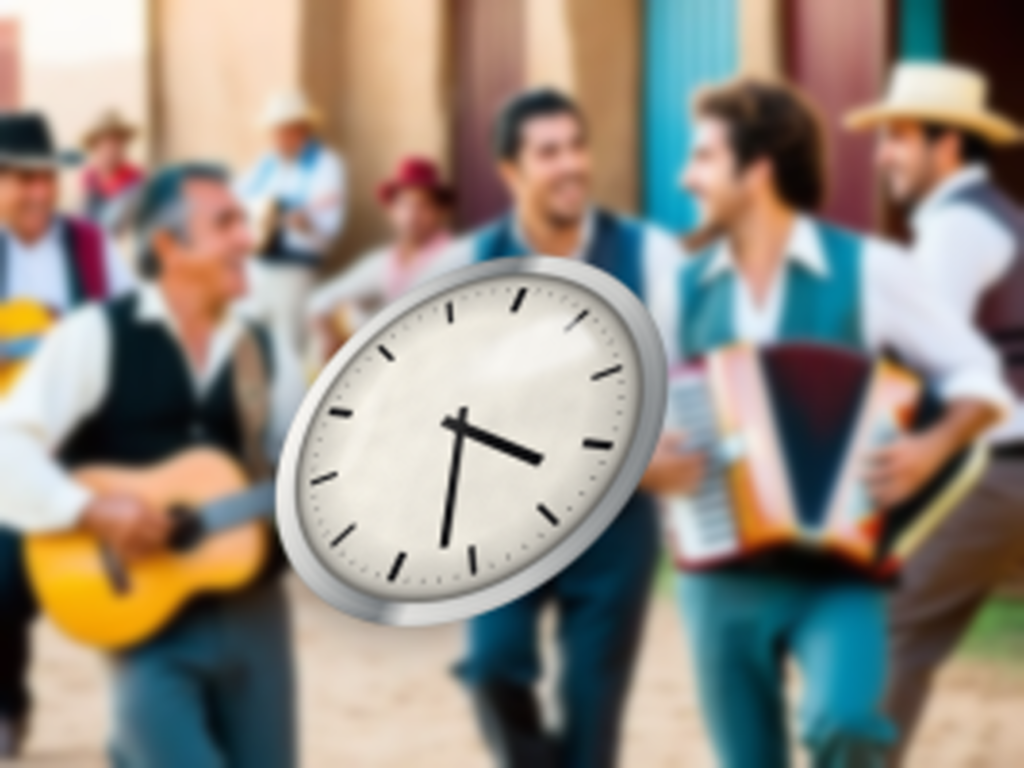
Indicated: **3:27**
